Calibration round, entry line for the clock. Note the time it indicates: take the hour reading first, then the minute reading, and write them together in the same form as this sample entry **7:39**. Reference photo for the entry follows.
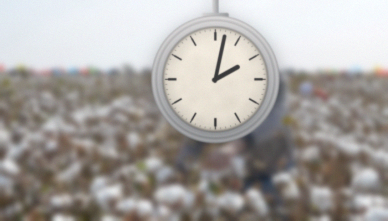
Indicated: **2:02**
